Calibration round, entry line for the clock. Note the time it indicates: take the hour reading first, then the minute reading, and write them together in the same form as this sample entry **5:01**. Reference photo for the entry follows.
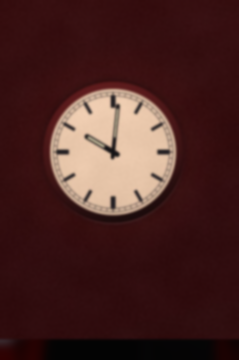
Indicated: **10:01**
